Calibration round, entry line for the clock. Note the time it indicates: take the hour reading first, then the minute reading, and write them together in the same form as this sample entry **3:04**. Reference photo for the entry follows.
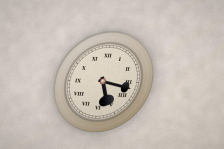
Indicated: **5:17**
